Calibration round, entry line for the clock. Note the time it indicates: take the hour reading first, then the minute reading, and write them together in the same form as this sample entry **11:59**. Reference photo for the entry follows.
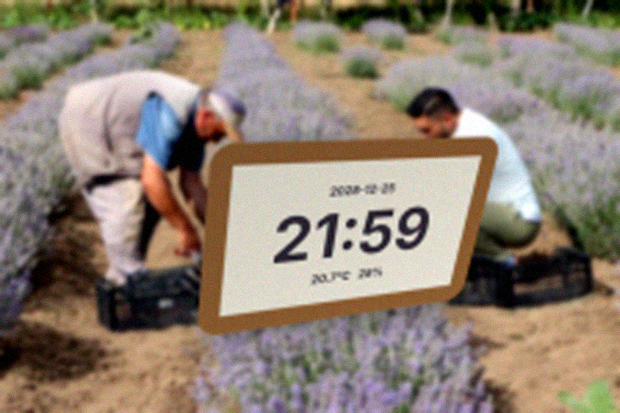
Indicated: **21:59**
